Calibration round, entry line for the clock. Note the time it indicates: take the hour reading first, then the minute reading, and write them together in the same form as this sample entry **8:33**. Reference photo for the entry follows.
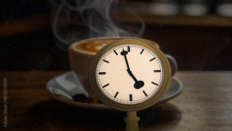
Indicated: **4:58**
